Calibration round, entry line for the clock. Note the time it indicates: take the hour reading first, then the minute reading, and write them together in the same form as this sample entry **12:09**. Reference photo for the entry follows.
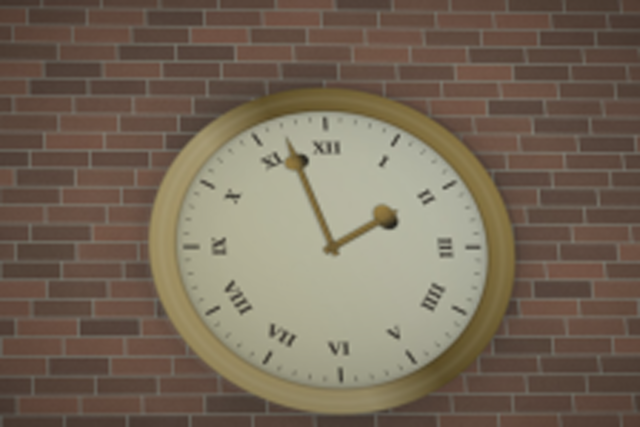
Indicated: **1:57**
